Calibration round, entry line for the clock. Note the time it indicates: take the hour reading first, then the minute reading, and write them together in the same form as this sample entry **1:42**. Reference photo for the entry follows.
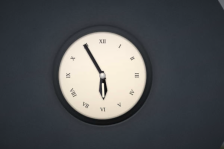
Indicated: **5:55**
